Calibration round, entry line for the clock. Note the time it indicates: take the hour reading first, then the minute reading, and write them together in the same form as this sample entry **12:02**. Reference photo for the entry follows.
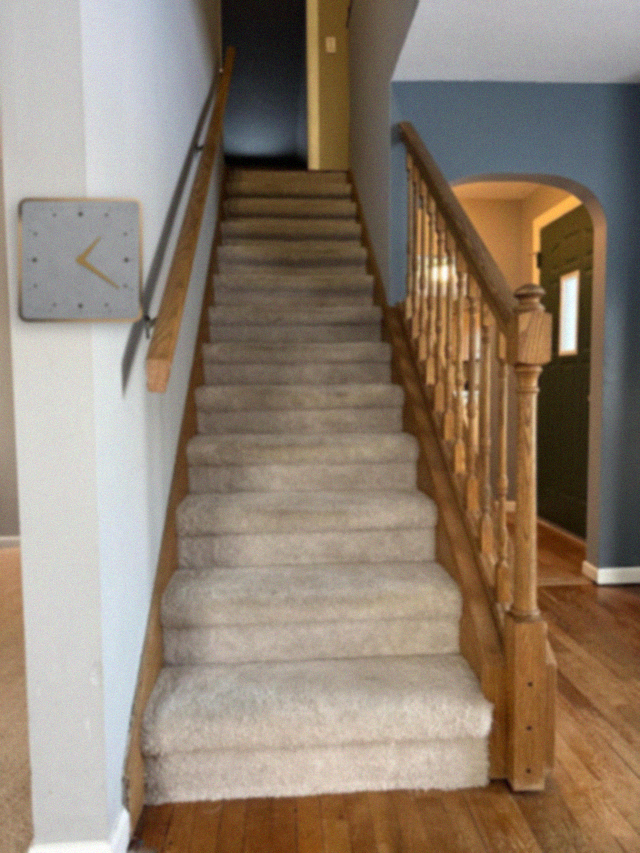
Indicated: **1:21**
